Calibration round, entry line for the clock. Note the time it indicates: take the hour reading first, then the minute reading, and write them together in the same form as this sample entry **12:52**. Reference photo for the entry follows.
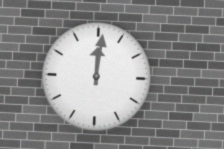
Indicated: **12:01**
